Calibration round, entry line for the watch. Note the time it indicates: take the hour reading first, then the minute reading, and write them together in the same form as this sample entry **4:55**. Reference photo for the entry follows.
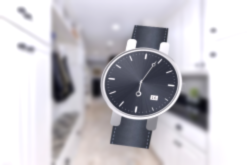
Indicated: **6:04**
